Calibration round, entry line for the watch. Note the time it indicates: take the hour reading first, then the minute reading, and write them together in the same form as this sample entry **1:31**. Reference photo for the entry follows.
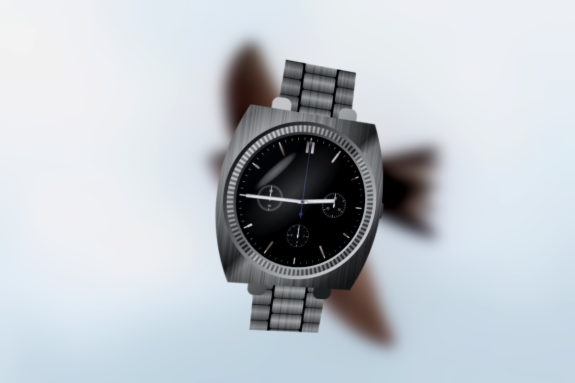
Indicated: **2:45**
